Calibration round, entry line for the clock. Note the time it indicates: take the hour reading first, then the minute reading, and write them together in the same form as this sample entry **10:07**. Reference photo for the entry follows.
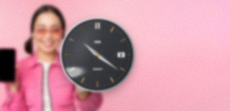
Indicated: **10:21**
